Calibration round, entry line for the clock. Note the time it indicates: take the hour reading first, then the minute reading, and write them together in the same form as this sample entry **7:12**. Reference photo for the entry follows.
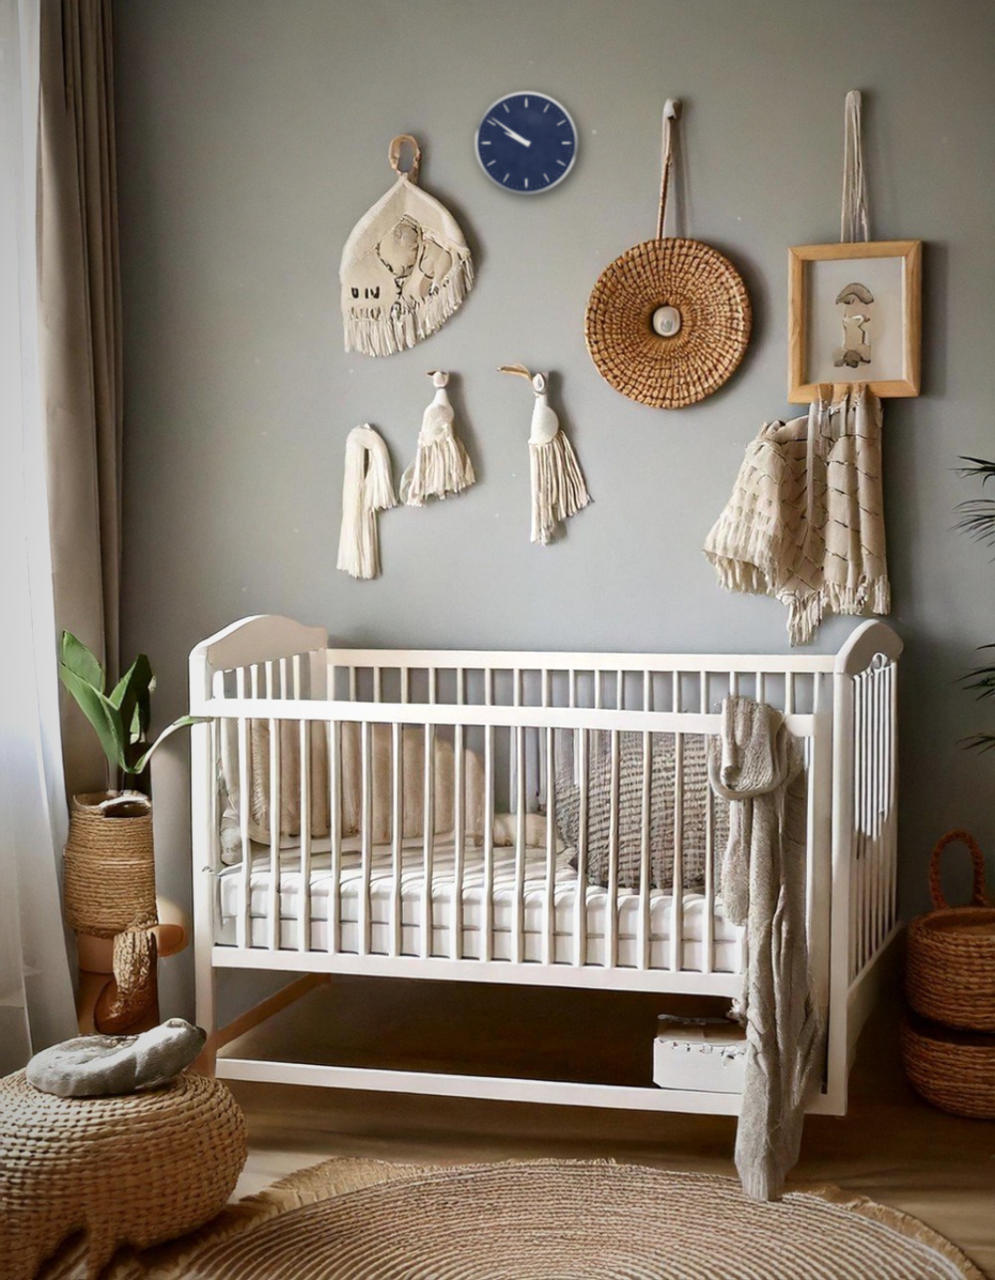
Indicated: **9:51**
